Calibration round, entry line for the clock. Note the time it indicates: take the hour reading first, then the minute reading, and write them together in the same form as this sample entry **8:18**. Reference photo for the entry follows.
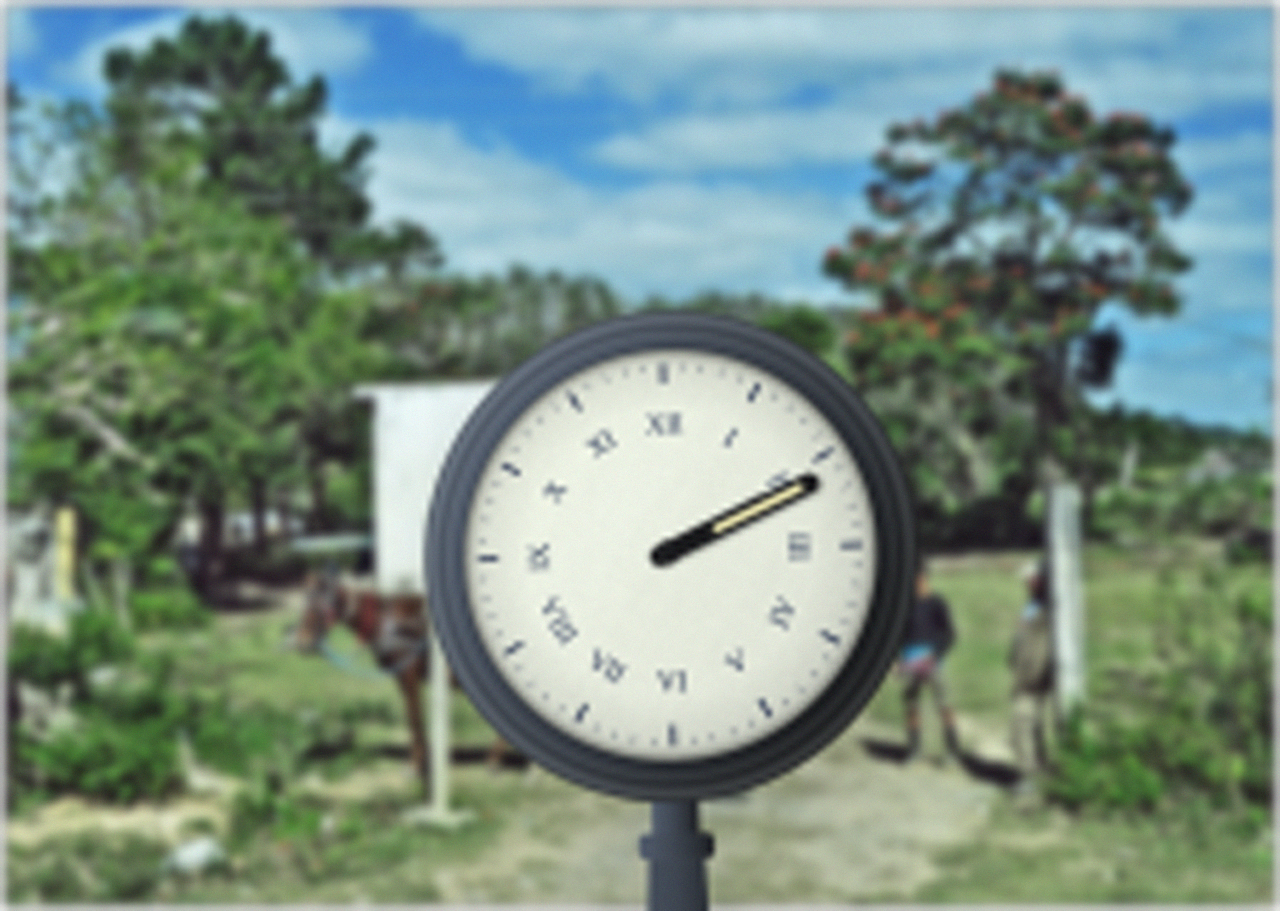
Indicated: **2:11**
